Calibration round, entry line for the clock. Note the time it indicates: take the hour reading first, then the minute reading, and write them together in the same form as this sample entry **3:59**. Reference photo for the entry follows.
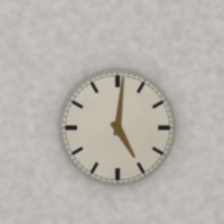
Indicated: **5:01**
